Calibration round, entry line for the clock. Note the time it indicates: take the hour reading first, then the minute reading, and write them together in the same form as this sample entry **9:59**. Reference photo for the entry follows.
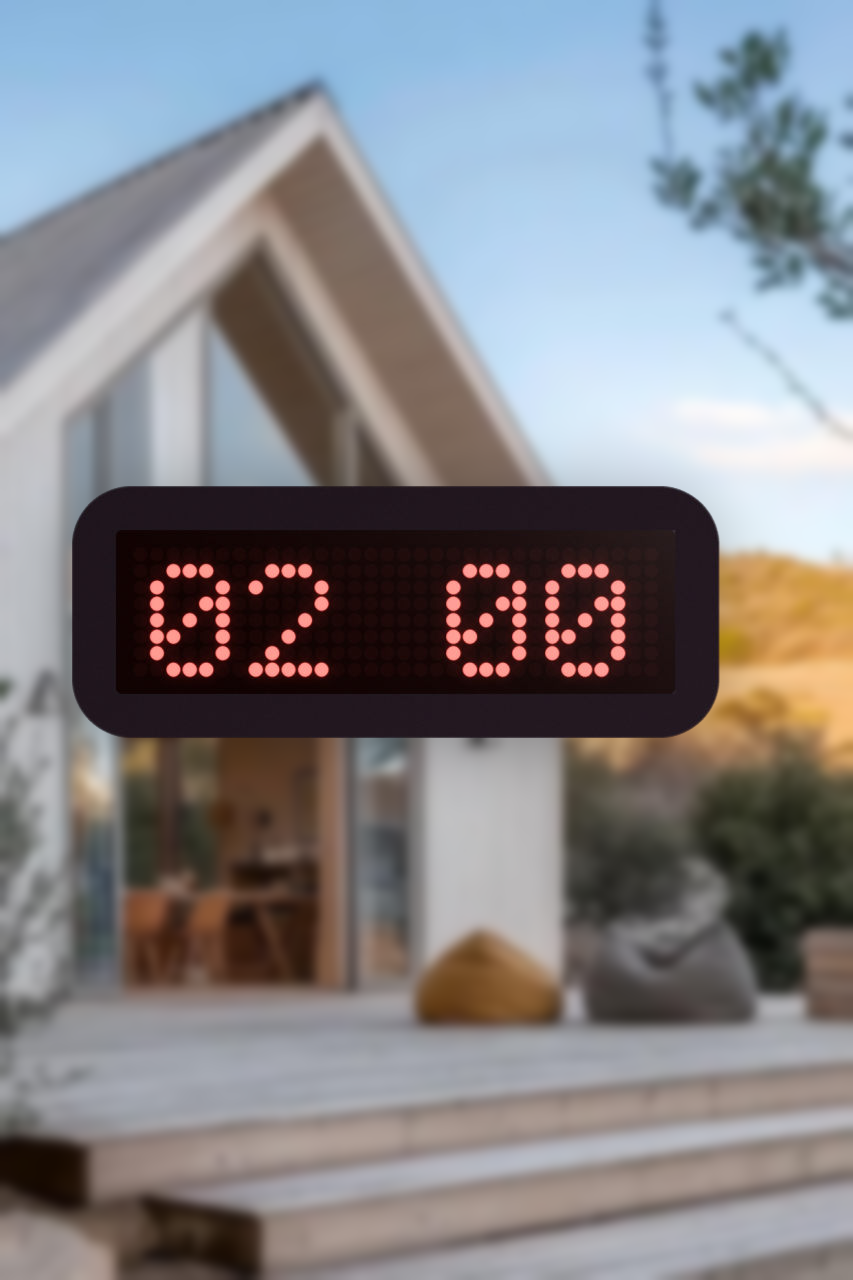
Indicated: **2:00**
